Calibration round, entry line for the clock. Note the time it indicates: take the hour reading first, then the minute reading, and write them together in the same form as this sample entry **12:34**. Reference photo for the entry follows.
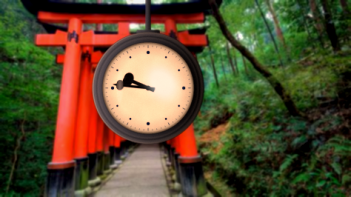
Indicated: **9:46**
